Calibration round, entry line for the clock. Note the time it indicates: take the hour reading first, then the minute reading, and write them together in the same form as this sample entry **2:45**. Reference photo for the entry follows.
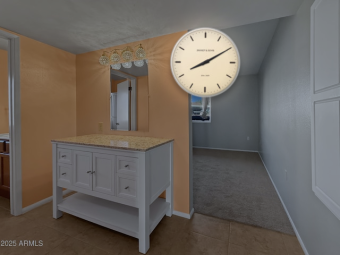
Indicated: **8:10**
